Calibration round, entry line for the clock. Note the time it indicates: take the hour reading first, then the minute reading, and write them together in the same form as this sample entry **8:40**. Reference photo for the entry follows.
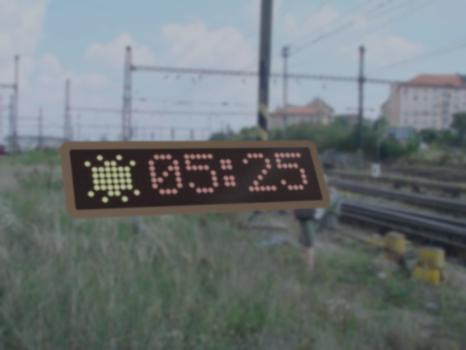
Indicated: **5:25**
